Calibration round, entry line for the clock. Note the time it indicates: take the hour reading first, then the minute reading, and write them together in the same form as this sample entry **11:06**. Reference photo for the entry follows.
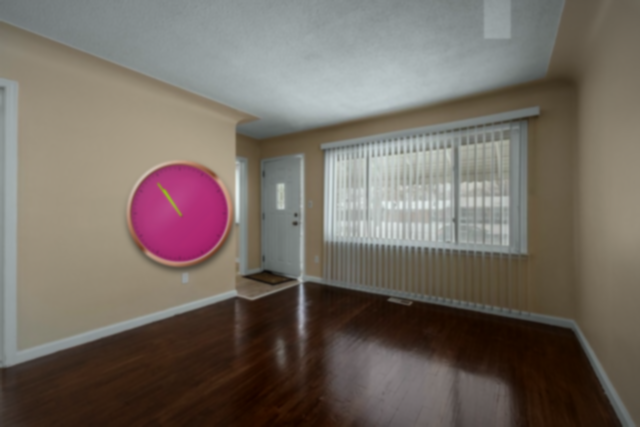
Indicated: **10:54**
